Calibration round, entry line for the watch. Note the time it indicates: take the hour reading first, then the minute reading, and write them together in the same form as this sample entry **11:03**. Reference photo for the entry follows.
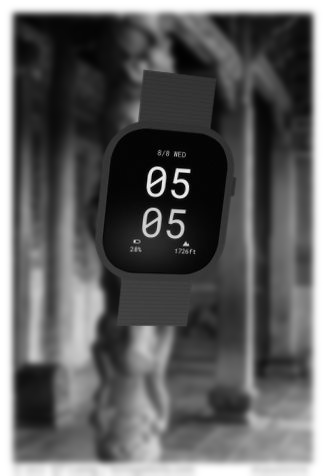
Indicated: **5:05**
